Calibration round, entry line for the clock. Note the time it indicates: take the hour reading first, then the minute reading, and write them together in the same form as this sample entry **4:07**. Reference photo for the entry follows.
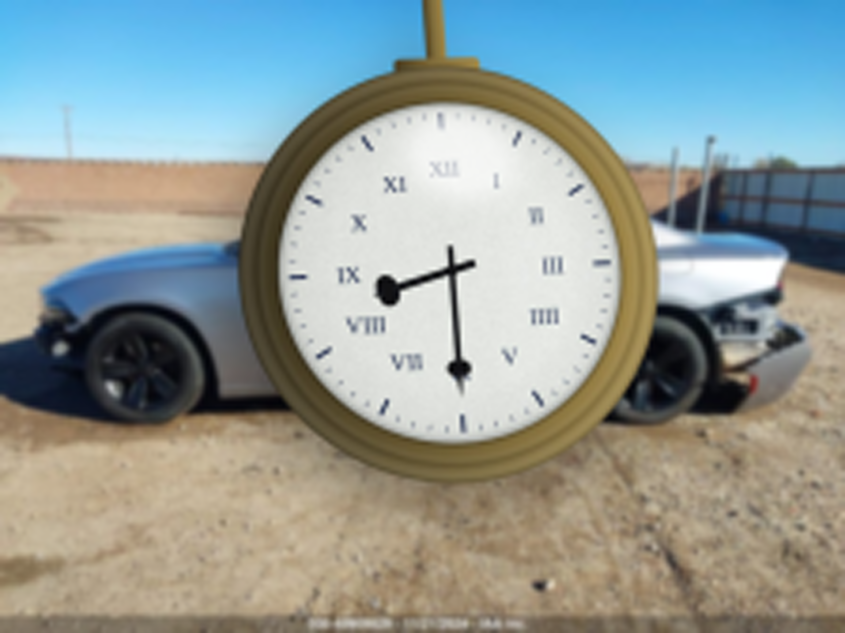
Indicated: **8:30**
